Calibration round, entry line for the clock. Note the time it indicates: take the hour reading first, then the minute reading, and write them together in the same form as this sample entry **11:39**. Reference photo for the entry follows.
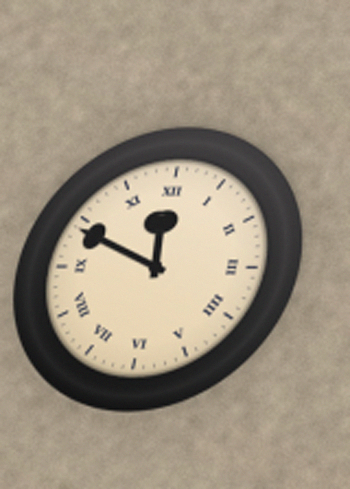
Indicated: **11:49**
